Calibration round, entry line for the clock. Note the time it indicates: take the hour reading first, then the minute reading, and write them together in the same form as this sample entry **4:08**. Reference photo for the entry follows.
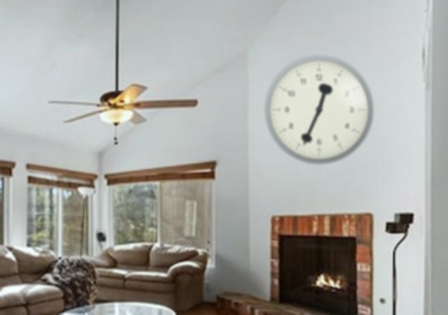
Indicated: **12:34**
